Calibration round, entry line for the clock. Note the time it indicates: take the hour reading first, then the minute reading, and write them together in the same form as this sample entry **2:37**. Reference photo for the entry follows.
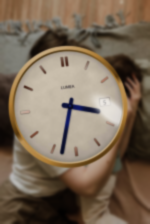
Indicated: **3:33**
